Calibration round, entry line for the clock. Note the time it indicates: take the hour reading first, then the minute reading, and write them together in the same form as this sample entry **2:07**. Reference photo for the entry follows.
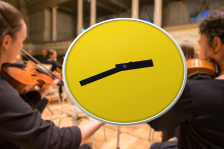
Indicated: **2:41**
